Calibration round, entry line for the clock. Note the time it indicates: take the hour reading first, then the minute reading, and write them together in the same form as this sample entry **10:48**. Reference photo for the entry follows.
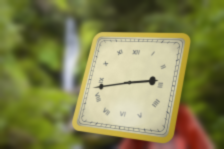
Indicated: **2:43**
